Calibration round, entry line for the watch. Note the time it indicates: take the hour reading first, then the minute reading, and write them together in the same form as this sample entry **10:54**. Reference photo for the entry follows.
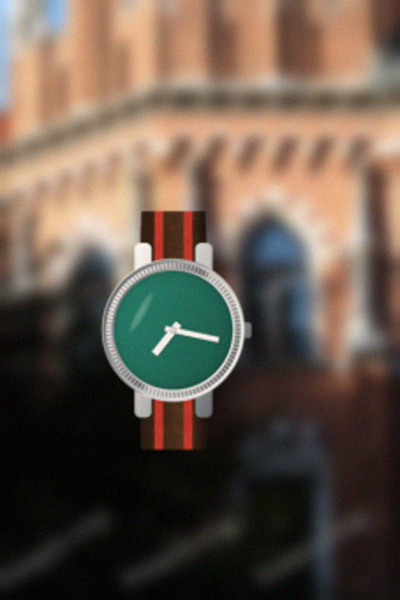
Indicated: **7:17**
